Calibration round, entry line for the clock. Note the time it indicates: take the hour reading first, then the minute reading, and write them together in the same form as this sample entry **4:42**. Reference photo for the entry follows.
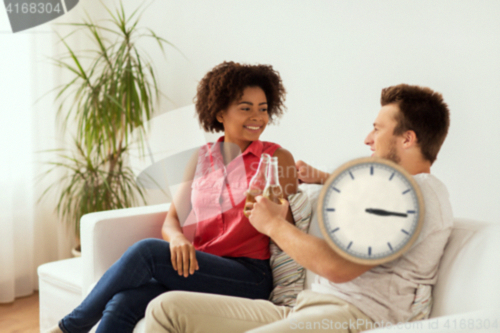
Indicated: **3:16**
